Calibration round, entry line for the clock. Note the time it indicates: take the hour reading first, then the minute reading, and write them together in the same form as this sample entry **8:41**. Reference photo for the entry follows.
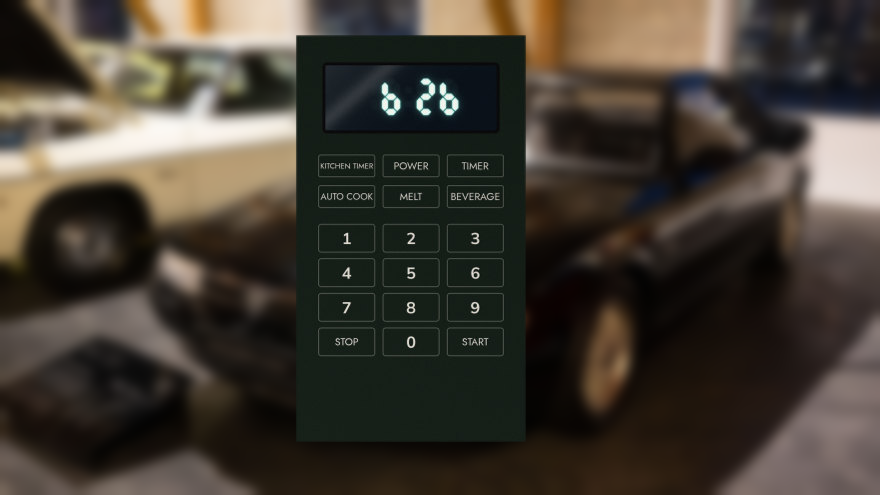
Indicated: **6:26**
